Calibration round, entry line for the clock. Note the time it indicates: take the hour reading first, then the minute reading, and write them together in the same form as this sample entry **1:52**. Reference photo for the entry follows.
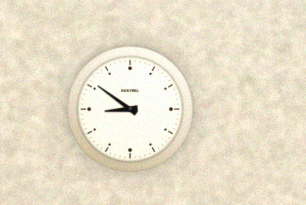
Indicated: **8:51**
